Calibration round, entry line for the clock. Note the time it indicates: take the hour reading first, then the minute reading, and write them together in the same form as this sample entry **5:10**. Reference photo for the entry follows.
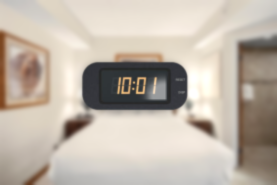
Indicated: **10:01**
